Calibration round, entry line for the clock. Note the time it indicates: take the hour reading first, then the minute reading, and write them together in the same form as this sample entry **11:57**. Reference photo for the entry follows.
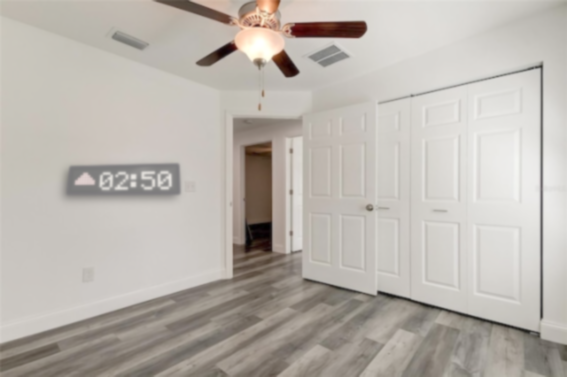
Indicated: **2:50**
